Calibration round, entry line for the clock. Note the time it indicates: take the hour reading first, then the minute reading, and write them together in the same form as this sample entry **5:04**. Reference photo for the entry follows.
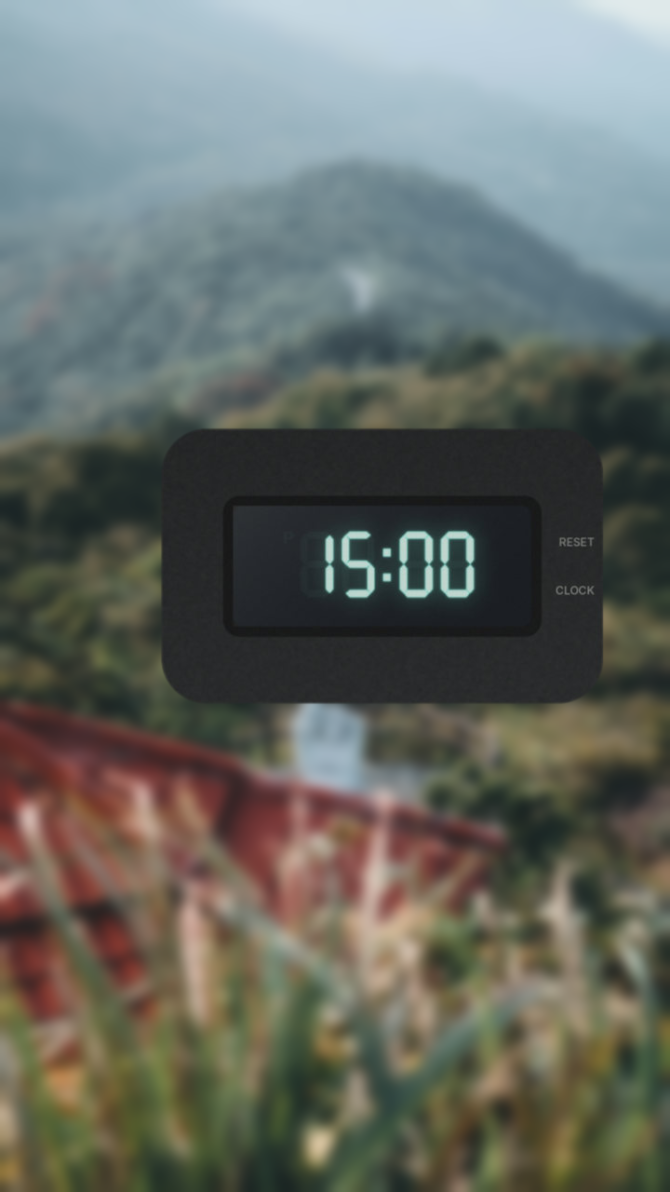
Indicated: **15:00**
